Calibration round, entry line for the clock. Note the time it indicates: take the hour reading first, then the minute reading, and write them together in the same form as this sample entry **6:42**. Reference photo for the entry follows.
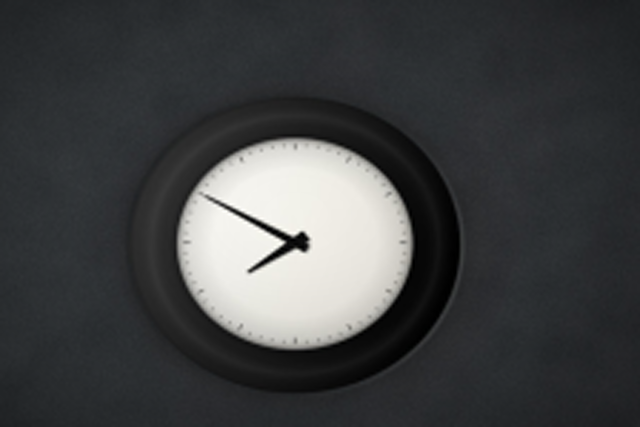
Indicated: **7:50**
